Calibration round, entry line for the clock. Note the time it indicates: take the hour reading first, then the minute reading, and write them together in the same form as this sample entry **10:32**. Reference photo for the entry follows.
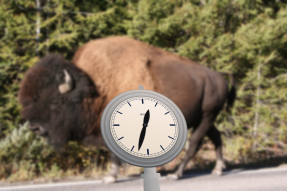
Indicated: **12:33**
